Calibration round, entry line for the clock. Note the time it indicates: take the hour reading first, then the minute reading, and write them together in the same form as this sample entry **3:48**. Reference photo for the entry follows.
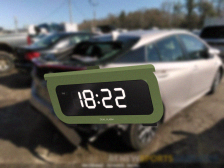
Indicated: **18:22**
